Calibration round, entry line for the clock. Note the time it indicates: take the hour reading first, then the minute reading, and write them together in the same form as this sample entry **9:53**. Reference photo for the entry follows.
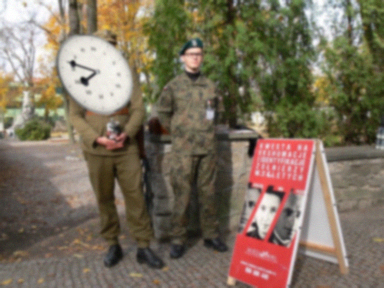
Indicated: **7:47**
